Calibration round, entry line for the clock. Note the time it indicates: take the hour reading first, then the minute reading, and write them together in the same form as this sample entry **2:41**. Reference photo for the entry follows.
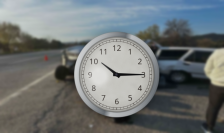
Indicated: **10:15**
